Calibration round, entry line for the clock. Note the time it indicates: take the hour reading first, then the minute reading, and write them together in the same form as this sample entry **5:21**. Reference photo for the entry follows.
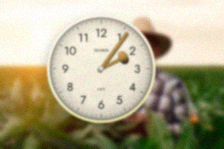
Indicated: **2:06**
